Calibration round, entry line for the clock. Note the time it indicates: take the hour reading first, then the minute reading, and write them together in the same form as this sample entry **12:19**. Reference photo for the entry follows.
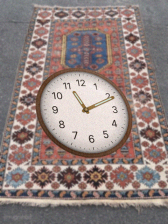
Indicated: **11:11**
